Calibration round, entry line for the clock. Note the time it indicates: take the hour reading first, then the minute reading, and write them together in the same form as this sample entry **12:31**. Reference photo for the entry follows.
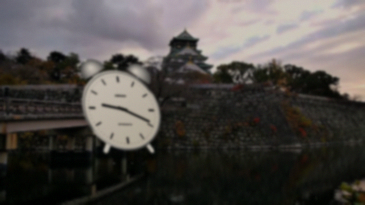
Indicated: **9:19**
